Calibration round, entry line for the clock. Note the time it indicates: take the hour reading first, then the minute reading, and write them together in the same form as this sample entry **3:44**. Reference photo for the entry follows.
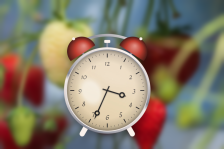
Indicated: **3:34**
